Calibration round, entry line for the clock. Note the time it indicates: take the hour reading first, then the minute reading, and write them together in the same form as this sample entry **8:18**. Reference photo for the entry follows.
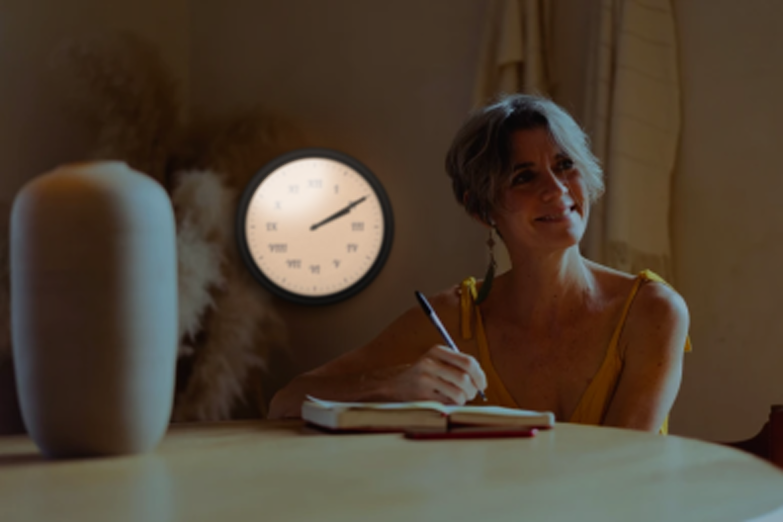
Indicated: **2:10**
